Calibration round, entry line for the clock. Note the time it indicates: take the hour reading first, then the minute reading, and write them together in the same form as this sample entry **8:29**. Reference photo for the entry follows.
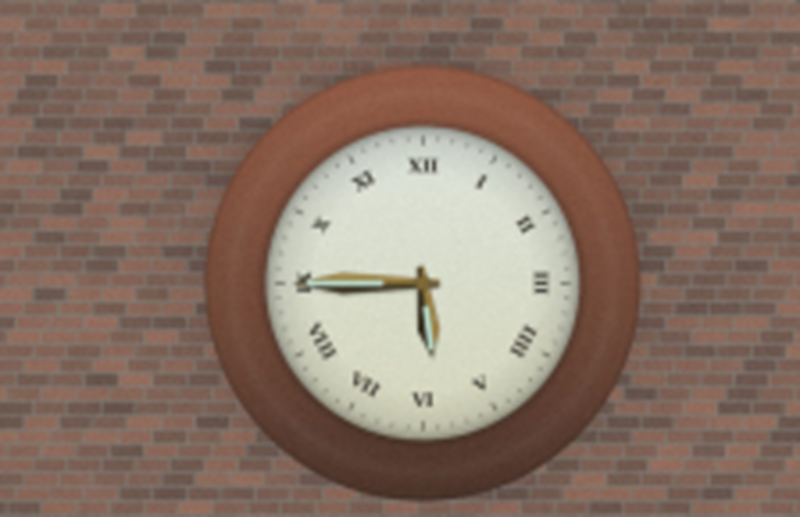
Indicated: **5:45**
